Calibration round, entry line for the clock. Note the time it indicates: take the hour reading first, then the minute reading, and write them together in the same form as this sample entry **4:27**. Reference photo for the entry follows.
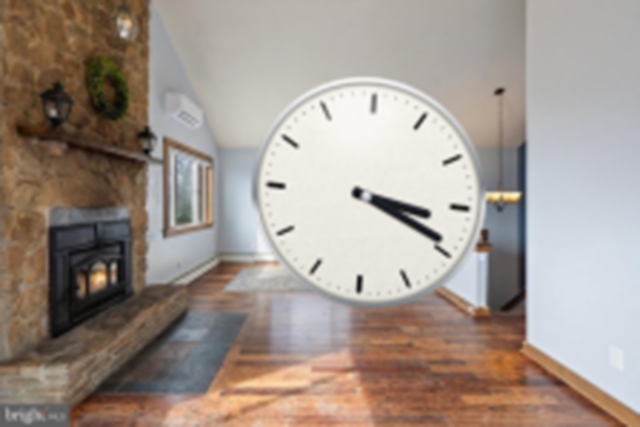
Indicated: **3:19**
